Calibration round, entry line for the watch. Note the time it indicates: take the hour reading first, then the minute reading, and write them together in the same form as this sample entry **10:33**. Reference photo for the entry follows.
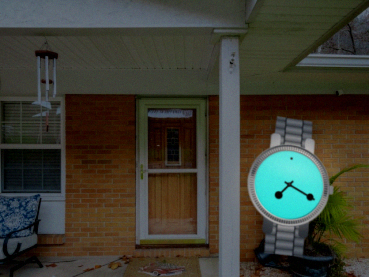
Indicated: **7:19**
